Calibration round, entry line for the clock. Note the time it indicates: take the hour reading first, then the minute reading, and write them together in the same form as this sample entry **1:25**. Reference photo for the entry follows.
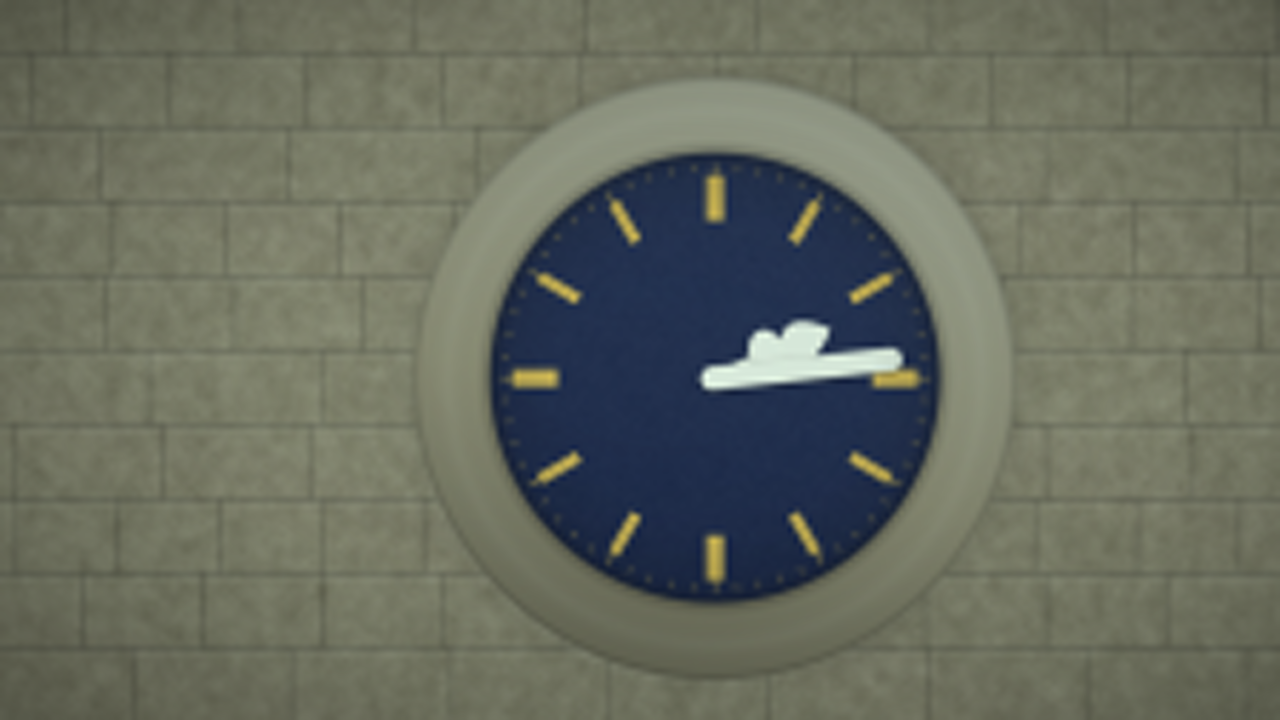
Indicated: **2:14**
